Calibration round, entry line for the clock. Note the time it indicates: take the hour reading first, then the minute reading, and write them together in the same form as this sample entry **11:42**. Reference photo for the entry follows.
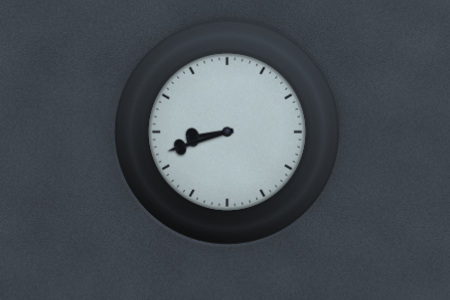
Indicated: **8:42**
